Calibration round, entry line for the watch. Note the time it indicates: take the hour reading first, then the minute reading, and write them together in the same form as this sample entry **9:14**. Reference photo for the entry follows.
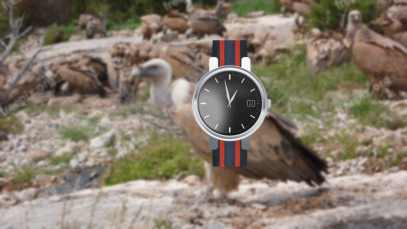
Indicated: **12:58**
